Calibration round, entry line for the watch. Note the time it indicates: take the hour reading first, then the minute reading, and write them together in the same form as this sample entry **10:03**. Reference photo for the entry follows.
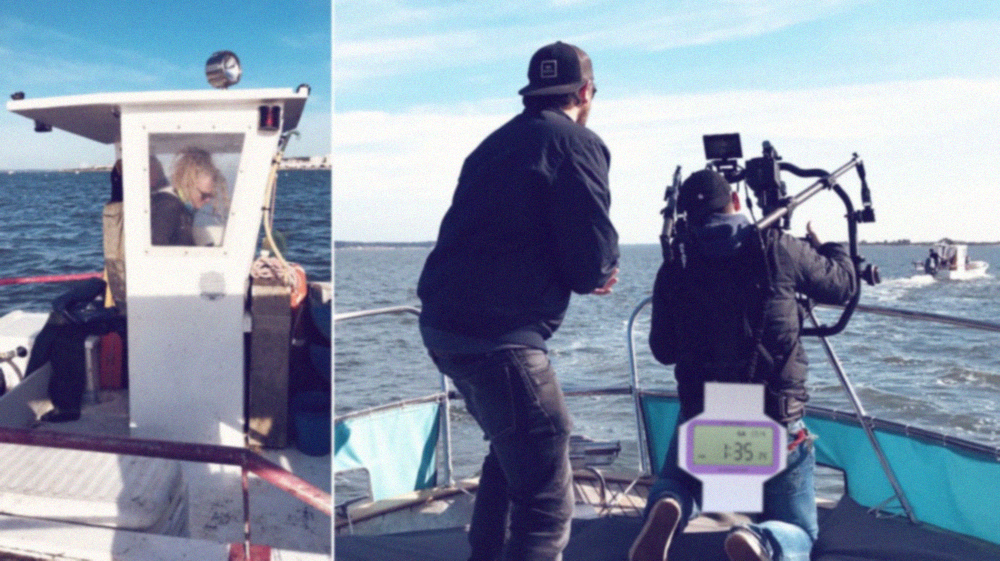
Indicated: **1:35**
